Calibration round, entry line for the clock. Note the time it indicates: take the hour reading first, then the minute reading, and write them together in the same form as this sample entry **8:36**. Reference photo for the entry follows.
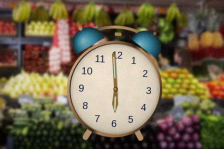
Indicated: **5:59**
